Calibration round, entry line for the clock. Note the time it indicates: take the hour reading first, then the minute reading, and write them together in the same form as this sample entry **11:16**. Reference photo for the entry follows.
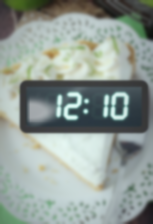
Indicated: **12:10**
